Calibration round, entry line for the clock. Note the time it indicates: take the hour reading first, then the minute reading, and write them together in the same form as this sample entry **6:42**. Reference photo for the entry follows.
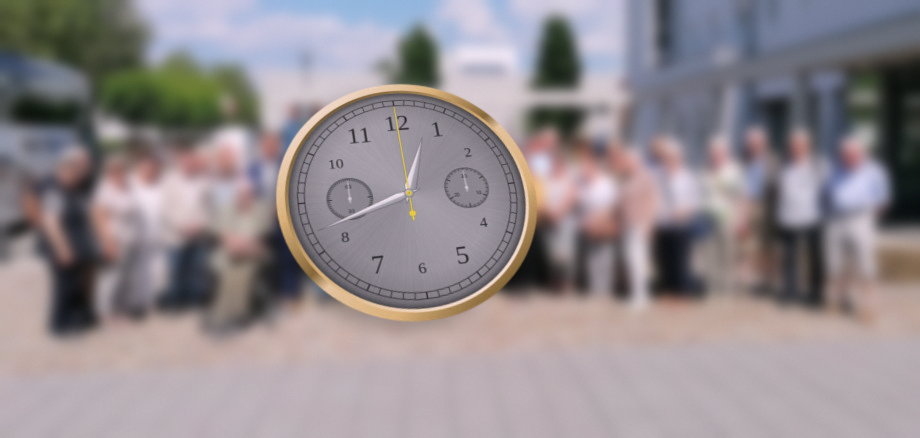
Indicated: **12:42**
